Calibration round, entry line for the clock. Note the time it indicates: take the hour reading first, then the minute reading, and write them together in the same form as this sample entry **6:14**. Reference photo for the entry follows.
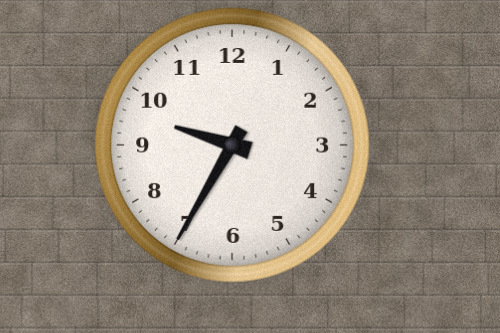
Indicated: **9:35**
